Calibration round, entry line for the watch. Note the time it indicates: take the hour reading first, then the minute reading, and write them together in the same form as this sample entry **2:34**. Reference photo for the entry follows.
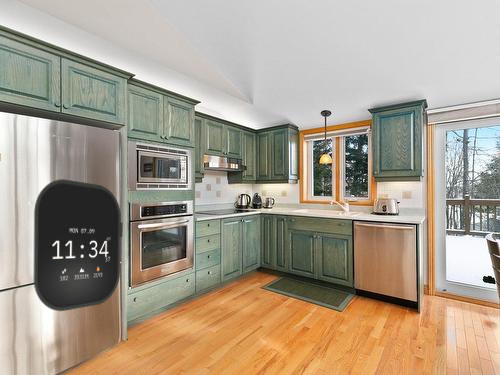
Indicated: **11:34**
